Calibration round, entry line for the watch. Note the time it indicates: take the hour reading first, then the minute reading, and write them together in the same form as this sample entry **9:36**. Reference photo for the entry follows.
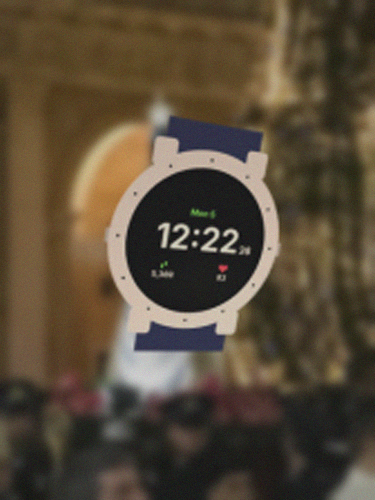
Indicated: **12:22**
